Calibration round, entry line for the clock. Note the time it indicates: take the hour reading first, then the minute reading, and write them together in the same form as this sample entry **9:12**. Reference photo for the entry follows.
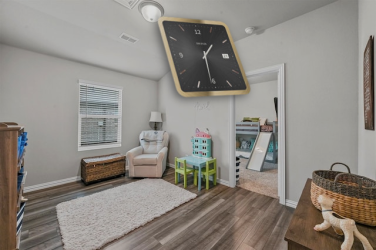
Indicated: **1:31**
